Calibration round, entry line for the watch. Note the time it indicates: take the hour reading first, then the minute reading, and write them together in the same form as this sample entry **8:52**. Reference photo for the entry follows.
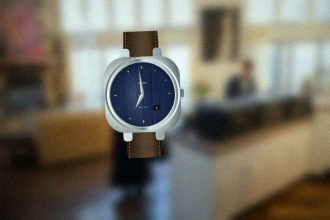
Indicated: **6:59**
